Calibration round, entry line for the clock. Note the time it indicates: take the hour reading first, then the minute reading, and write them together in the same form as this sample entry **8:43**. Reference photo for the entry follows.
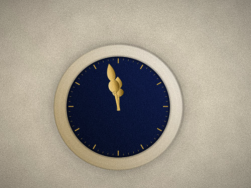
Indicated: **11:58**
